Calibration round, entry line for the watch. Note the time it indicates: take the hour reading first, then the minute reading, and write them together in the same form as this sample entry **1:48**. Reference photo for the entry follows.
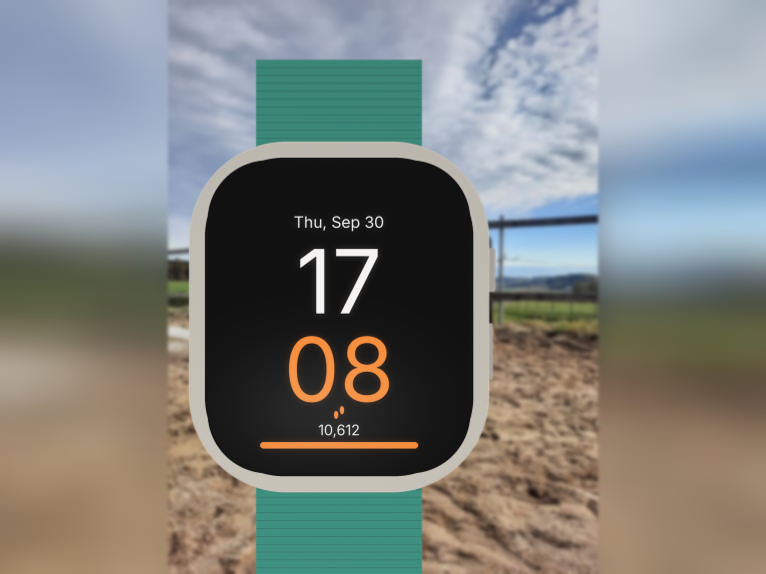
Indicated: **17:08**
